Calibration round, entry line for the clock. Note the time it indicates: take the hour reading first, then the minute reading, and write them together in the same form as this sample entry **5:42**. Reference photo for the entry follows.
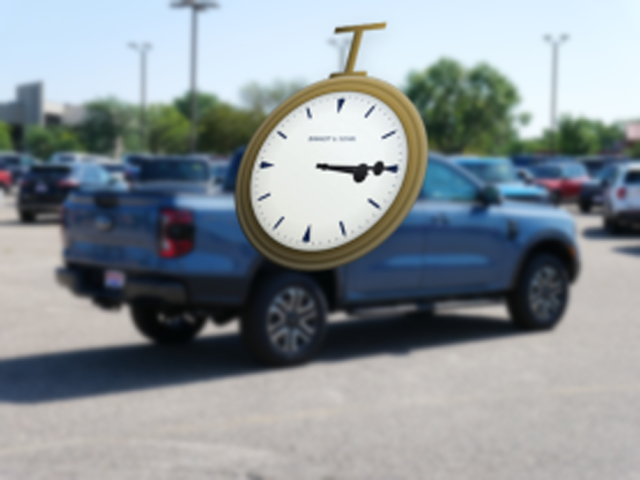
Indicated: **3:15**
